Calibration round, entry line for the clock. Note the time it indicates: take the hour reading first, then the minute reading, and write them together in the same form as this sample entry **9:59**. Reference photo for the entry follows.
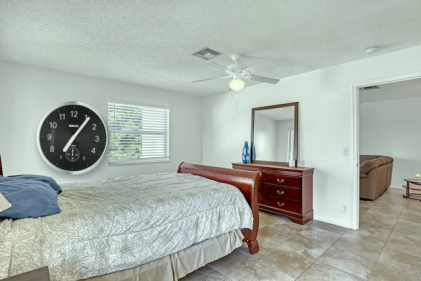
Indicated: **7:06**
